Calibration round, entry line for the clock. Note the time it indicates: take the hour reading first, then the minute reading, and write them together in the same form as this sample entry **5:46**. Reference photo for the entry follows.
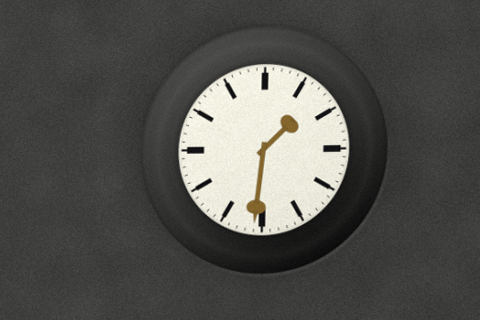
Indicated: **1:31**
